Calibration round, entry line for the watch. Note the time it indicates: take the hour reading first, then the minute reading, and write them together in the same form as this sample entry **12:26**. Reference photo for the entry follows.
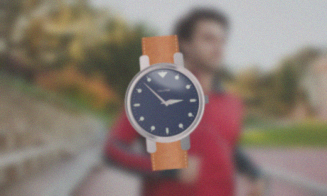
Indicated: **2:53**
